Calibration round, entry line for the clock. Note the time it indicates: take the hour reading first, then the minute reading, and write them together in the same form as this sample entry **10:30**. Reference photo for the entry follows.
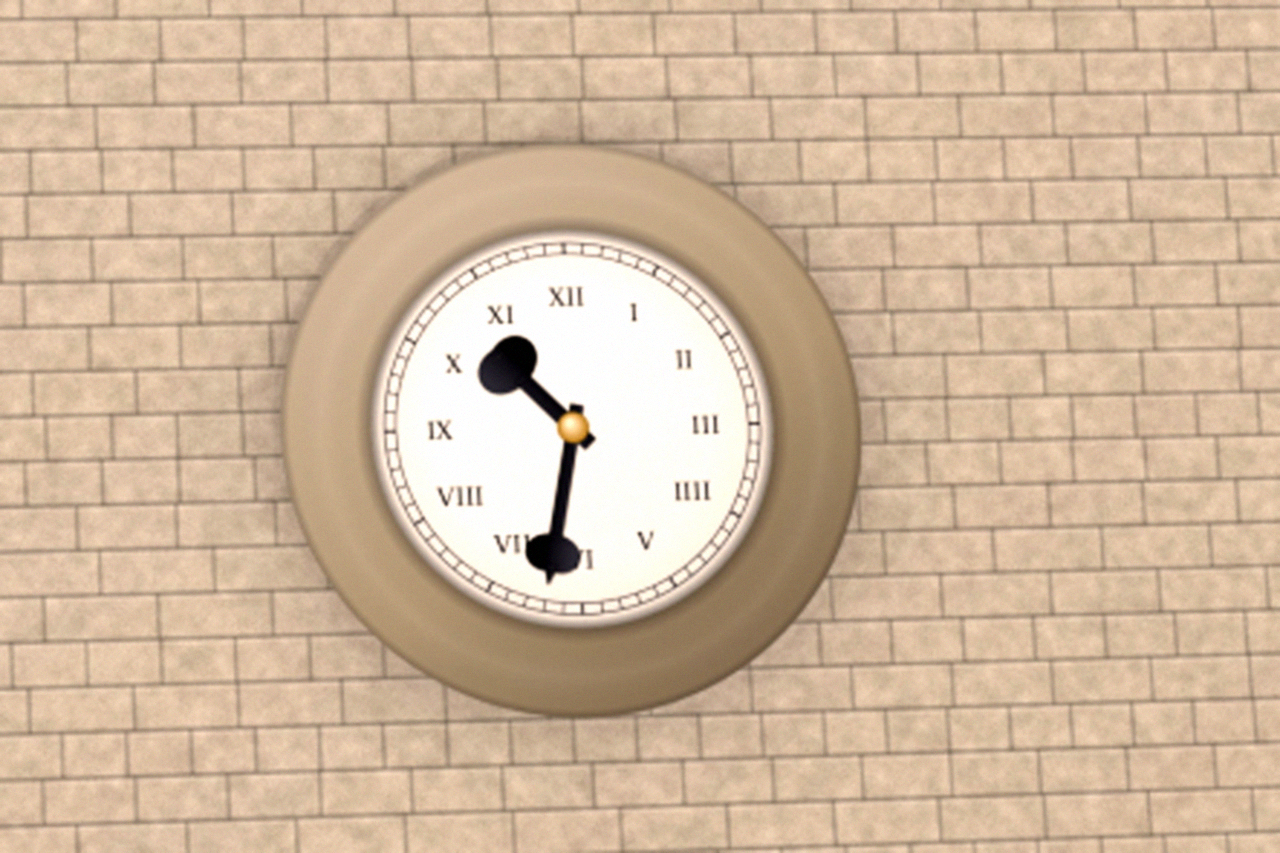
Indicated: **10:32**
